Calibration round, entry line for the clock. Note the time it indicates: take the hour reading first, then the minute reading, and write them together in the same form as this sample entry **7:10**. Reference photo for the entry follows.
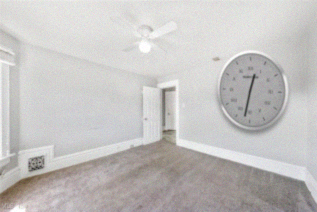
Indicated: **12:32**
